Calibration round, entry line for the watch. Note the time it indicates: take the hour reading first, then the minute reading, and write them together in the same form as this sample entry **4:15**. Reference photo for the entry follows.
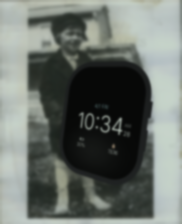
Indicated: **10:34**
